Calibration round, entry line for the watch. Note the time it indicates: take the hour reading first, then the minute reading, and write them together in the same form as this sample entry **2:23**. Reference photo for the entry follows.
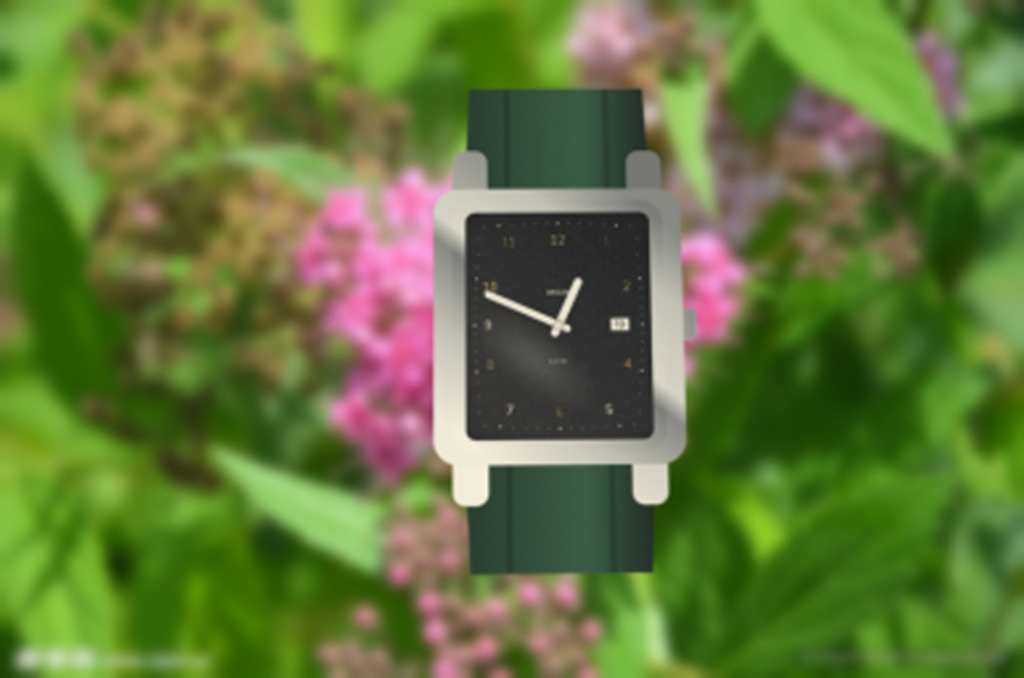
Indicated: **12:49**
